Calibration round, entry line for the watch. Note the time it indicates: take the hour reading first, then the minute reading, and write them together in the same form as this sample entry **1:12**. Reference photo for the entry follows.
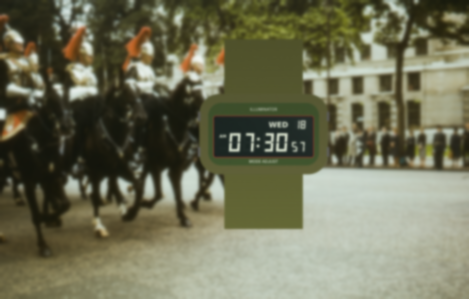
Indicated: **7:30**
